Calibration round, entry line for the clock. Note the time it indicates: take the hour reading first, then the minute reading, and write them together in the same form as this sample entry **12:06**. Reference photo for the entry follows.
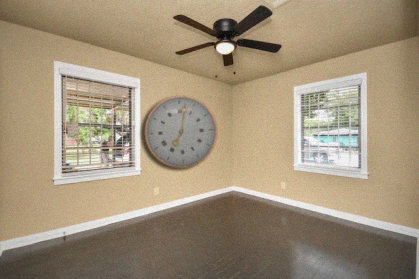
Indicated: **7:02**
